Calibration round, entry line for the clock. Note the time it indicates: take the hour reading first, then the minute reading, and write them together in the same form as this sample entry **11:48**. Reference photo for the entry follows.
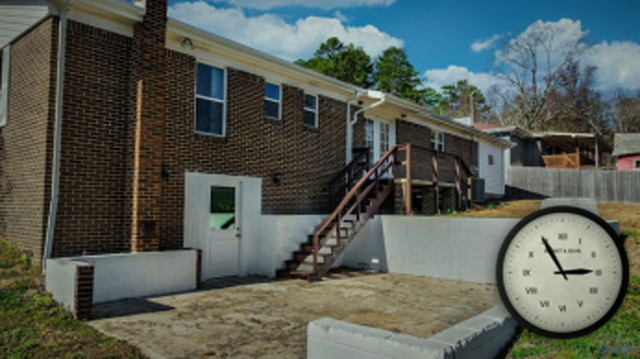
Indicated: **2:55**
